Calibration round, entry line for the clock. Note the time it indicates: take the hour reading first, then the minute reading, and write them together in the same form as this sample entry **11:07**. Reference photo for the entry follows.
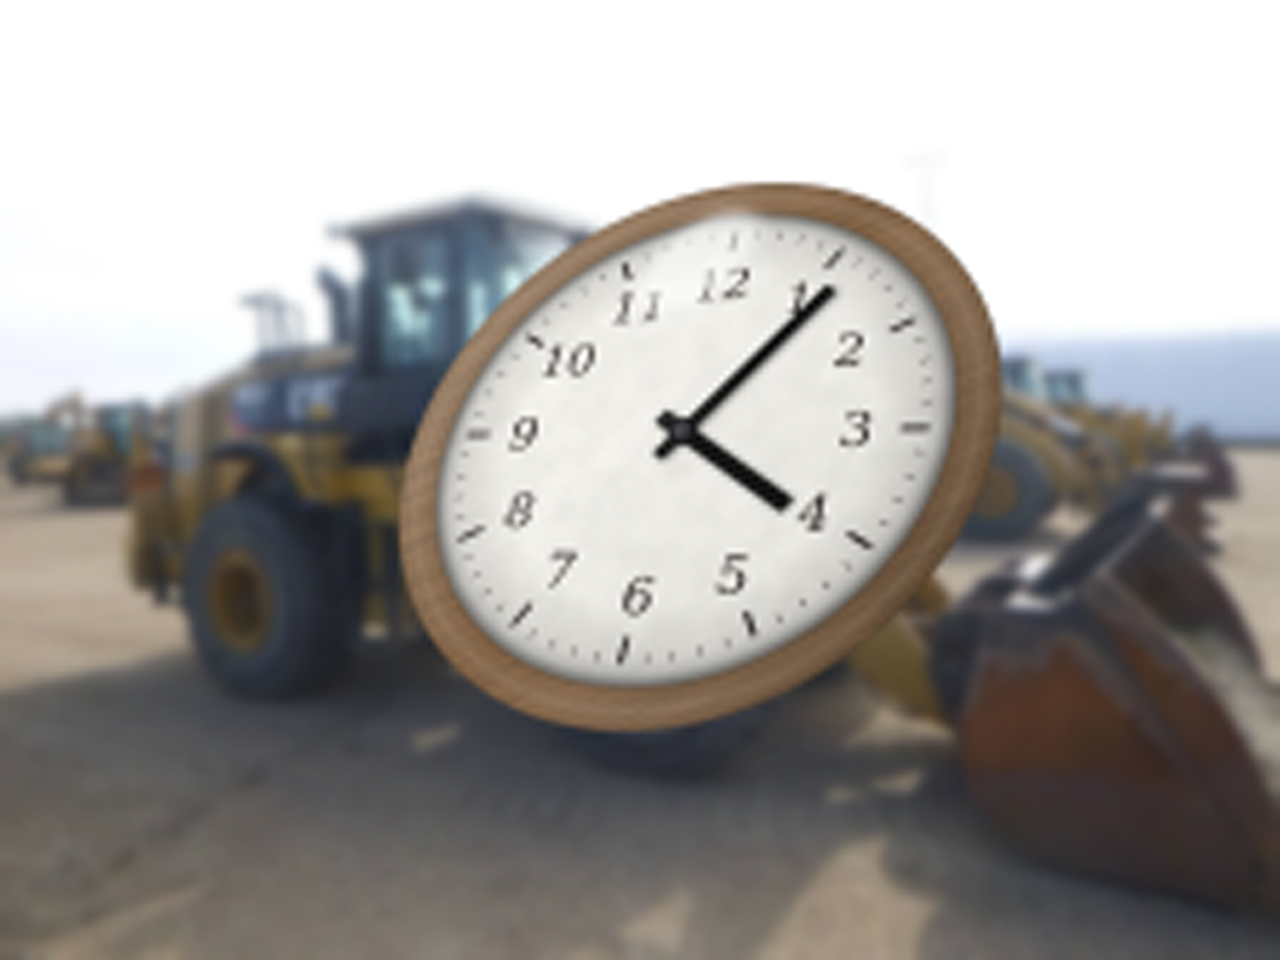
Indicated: **4:06**
